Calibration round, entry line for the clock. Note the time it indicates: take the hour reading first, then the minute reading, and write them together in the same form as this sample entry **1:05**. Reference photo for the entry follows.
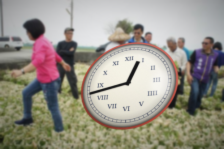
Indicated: **12:43**
